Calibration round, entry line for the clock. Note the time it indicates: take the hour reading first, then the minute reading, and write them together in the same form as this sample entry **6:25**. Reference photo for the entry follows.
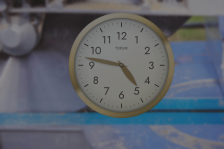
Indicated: **4:47**
